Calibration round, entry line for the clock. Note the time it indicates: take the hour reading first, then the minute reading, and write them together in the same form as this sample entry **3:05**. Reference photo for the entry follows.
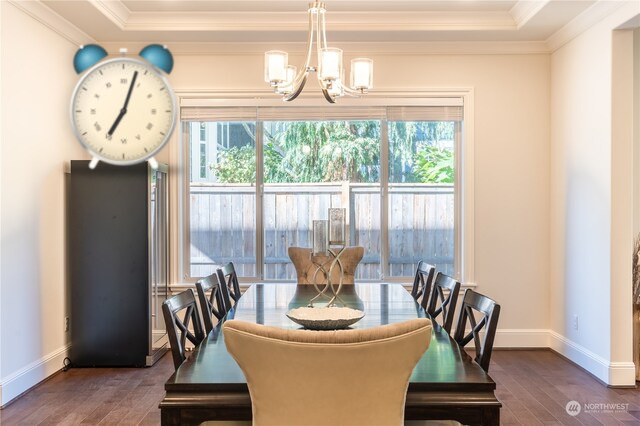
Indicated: **7:03**
